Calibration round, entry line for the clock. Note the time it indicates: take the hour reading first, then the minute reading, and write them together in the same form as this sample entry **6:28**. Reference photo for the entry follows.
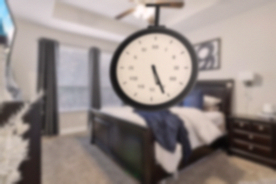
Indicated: **5:26**
